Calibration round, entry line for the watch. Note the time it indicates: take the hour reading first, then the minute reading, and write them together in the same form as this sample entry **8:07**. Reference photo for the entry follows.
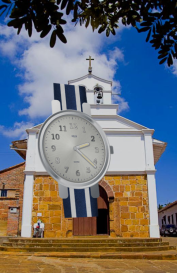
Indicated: **2:22**
